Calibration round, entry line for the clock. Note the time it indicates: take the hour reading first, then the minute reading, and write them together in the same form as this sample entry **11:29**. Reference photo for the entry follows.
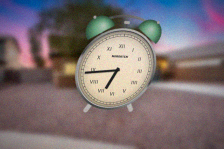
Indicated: **6:44**
